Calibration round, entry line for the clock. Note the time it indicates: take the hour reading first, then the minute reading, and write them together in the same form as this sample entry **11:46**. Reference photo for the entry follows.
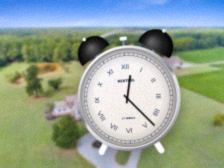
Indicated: **12:23**
